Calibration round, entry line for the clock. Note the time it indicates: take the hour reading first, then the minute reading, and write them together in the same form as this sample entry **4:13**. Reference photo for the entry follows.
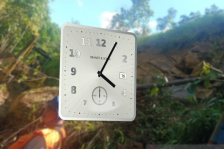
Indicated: **4:05**
